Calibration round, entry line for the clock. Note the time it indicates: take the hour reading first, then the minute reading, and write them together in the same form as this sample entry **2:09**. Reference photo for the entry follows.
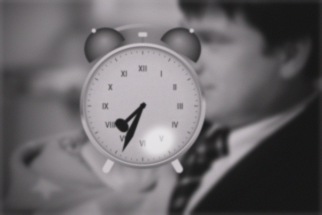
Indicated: **7:34**
